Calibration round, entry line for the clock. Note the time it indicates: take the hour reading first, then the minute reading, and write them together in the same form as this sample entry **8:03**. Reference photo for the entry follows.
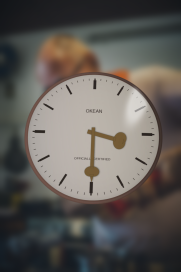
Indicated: **3:30**
